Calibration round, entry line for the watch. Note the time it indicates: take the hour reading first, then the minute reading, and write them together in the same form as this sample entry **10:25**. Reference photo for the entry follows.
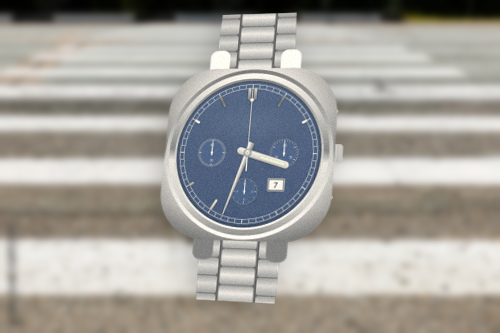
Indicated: **3:33**
